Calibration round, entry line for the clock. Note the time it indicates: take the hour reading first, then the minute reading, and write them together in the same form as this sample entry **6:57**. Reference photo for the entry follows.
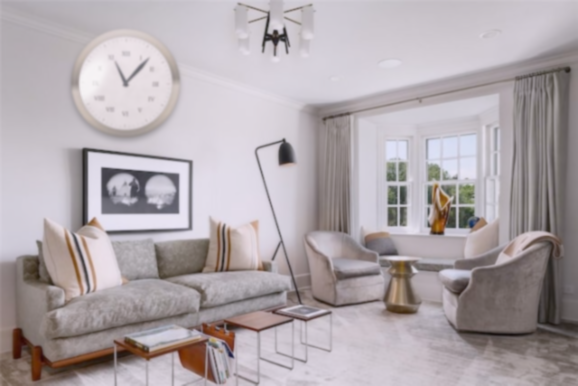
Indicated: **11:07**
